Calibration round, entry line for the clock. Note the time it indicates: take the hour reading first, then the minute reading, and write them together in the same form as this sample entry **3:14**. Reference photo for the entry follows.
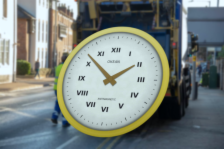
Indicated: **1:52**
